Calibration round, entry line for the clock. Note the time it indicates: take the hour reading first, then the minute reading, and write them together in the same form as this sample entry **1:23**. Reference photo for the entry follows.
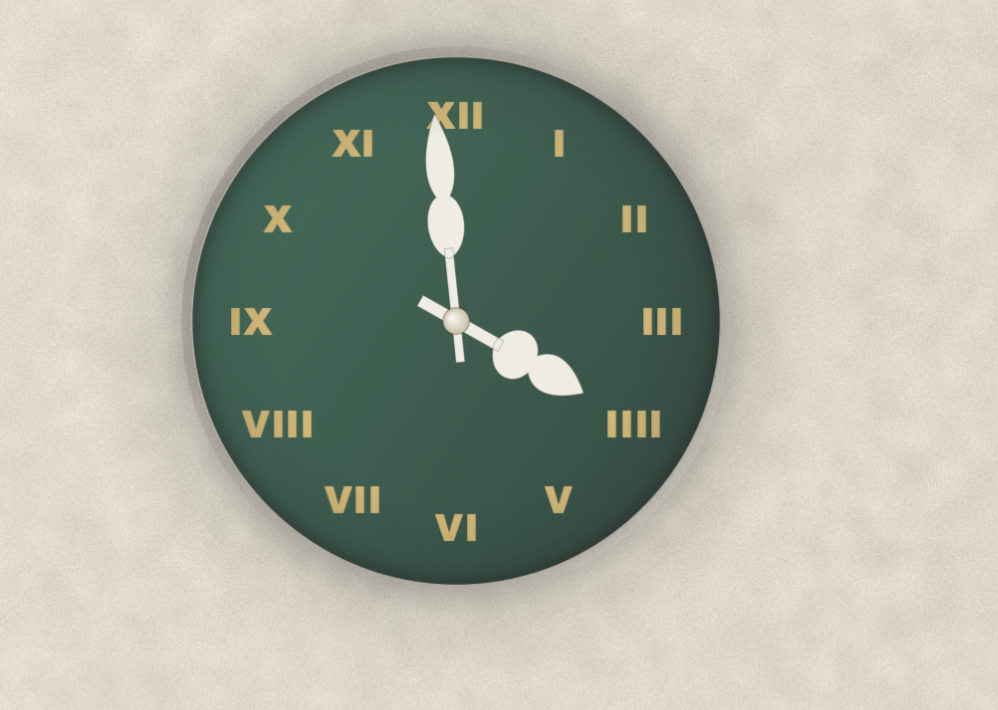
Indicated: **3:59**
